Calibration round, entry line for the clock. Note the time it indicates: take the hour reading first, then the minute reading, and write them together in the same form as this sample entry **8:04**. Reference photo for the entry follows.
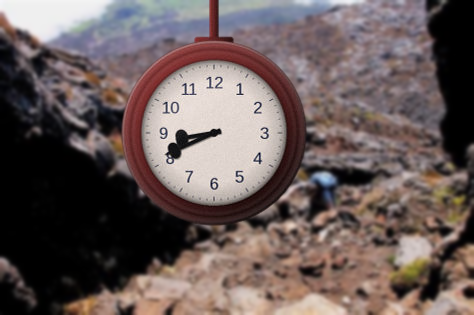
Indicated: **8:41**
